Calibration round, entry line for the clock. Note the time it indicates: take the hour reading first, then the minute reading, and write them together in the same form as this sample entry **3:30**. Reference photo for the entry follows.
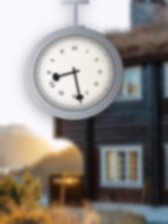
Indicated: **8:28**
